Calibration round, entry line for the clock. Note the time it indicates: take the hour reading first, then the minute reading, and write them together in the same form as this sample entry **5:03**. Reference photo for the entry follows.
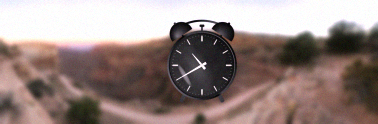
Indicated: **10:40**
